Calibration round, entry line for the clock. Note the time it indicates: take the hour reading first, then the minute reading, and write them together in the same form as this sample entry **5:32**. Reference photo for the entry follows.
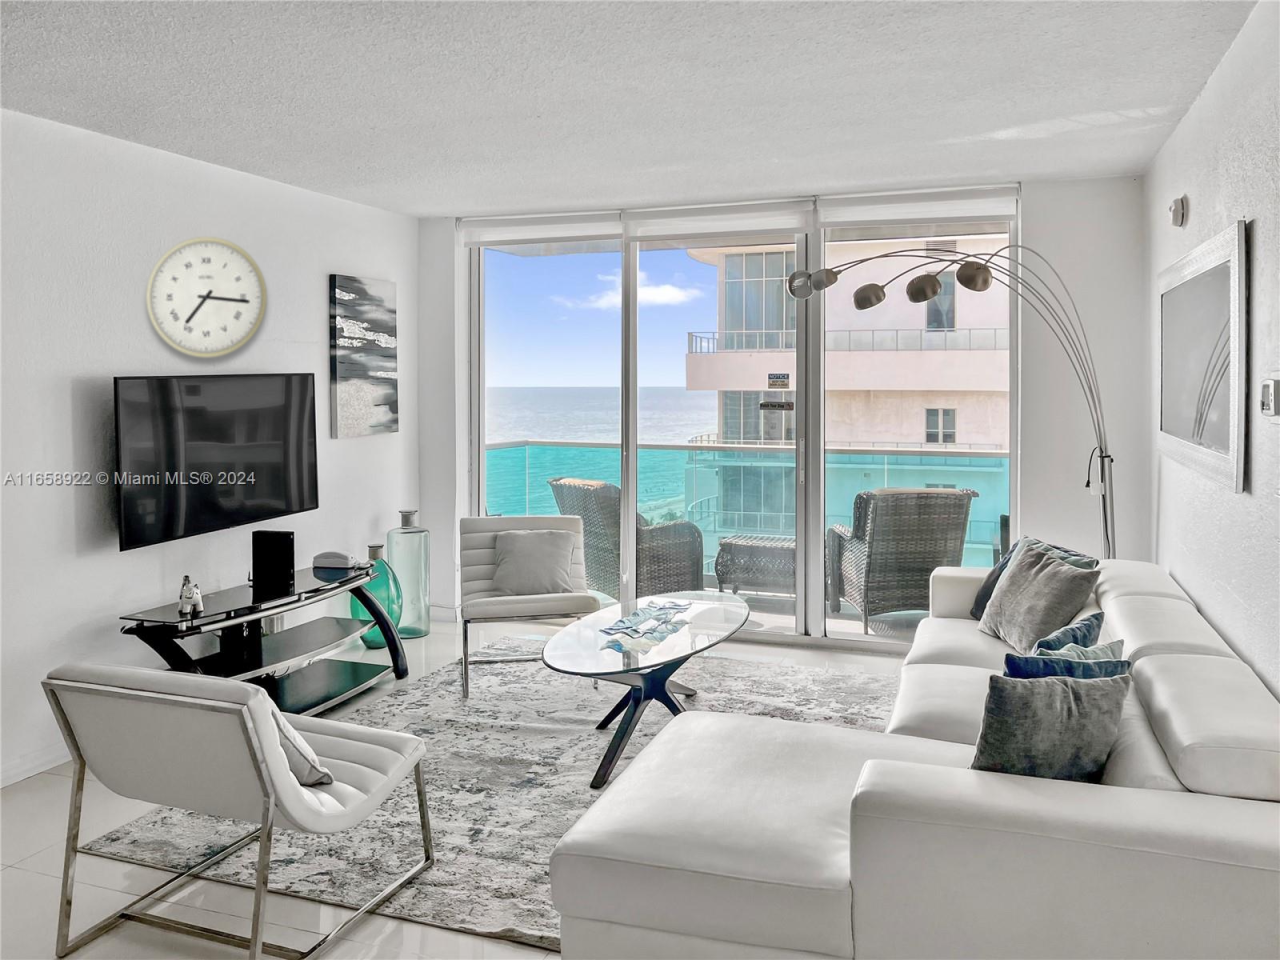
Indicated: **7:16**
